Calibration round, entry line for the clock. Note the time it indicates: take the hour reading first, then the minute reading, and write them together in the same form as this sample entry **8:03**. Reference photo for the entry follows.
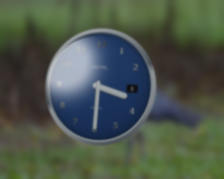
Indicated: **3:30**
